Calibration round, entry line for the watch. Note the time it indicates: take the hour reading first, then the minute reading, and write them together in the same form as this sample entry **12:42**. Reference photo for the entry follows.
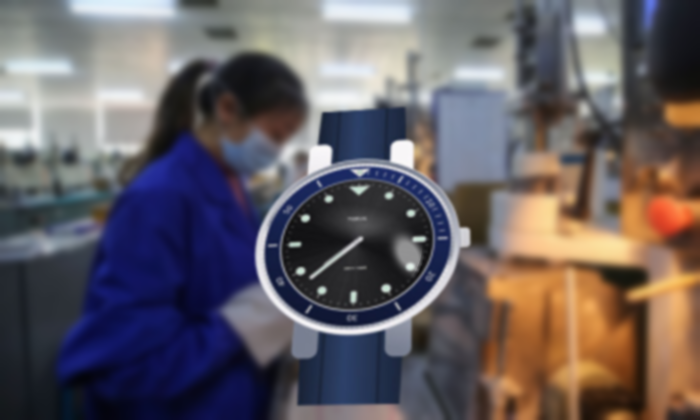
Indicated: **7:38**
